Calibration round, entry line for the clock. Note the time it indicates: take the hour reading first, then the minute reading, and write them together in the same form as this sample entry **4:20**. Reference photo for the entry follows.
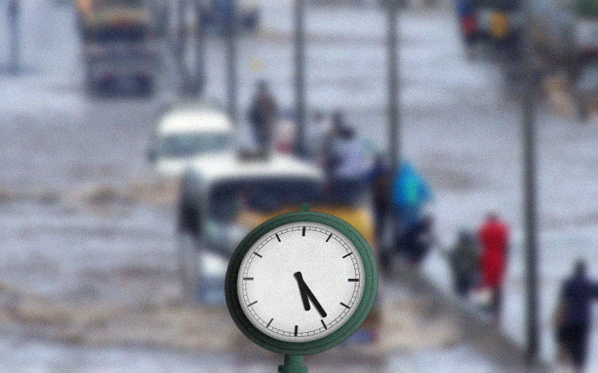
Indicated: **5:24**
